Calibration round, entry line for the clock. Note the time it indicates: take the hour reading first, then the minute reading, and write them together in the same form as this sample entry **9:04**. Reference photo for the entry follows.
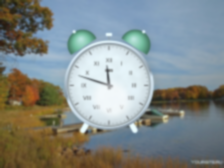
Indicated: **11:48**
